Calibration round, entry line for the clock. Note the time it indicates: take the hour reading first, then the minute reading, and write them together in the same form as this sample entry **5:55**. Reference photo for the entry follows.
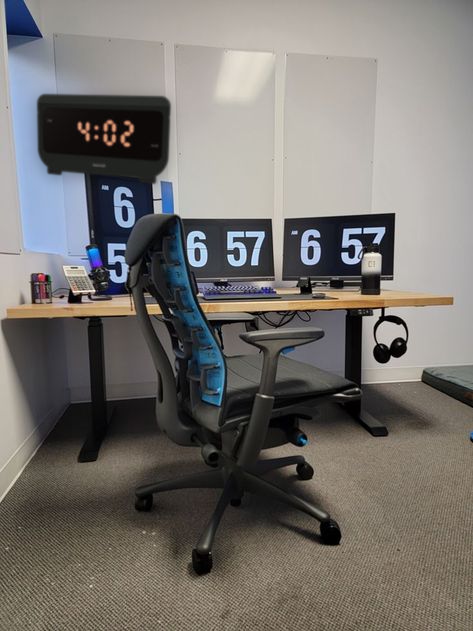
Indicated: **4:02**
